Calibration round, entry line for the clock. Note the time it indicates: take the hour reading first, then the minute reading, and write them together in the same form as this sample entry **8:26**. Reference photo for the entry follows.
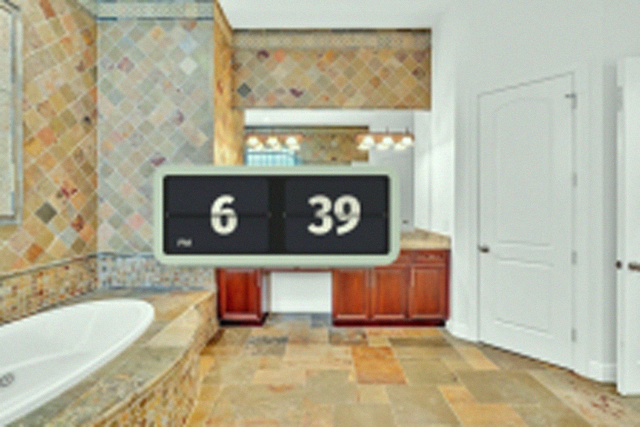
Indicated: **6:39**
